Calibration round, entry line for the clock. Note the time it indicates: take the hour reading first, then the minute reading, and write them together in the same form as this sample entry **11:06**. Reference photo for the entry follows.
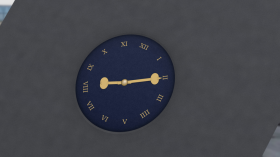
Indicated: **8:10**
